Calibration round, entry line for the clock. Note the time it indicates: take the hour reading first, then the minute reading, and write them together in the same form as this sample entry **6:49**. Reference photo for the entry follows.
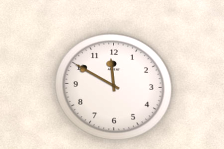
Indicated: **11:50**
